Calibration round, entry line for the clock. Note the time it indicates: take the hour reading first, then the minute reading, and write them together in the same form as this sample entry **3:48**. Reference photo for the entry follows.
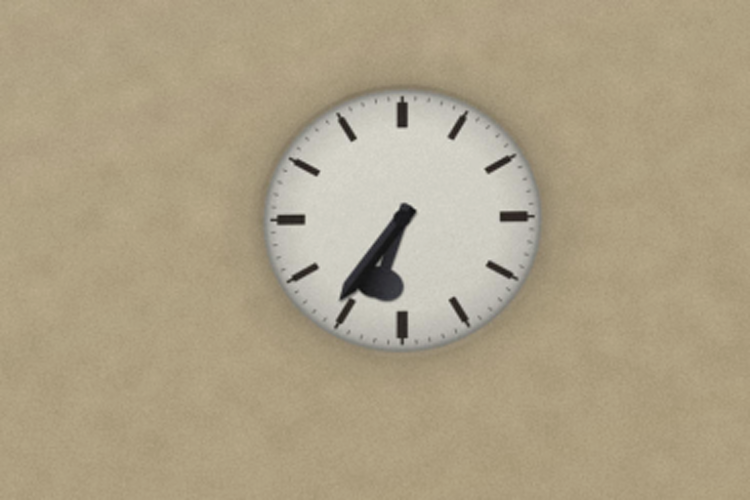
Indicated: **6:36**
